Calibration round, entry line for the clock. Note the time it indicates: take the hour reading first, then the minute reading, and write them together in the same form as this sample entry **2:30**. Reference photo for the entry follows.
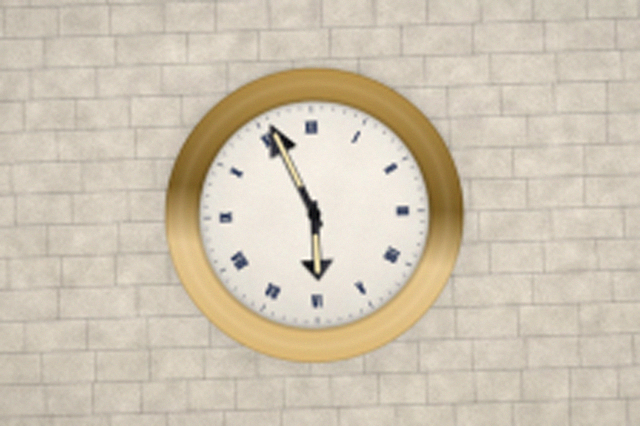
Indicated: **5:56**
